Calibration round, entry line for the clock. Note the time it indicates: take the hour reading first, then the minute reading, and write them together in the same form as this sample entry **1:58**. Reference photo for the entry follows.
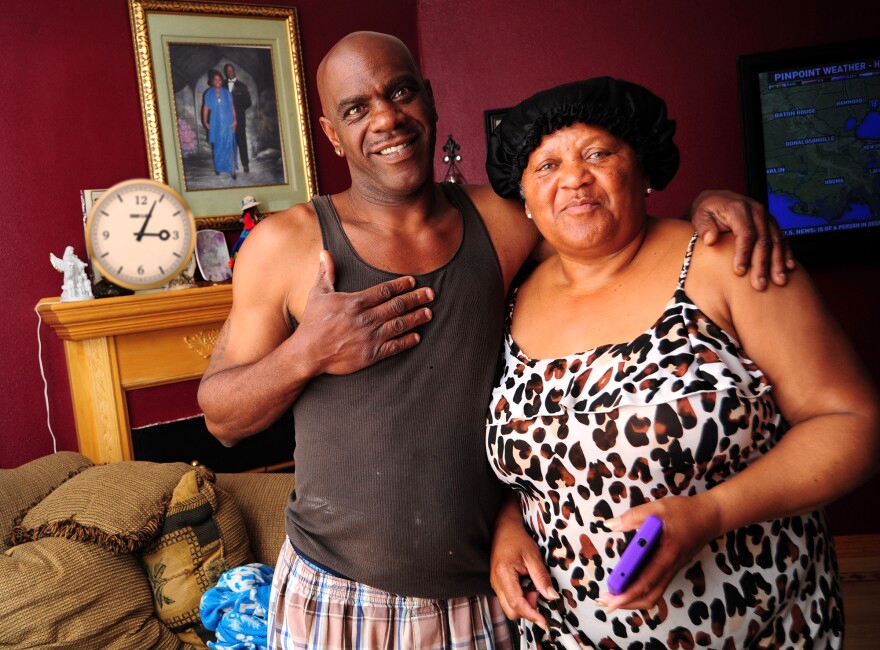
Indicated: **3:04**
